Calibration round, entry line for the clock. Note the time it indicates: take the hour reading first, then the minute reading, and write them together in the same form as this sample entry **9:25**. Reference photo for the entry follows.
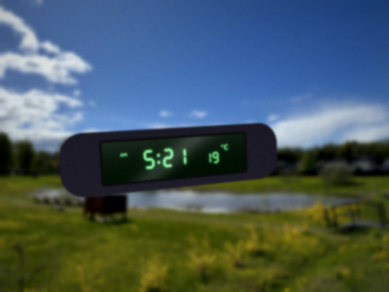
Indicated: **5:21**
